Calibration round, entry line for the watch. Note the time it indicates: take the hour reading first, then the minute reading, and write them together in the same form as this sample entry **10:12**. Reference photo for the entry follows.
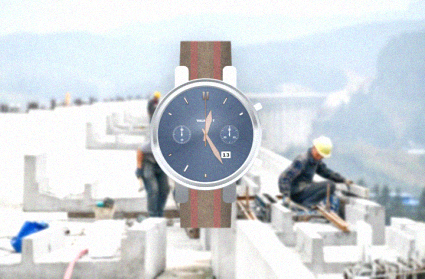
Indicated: **12:25**
